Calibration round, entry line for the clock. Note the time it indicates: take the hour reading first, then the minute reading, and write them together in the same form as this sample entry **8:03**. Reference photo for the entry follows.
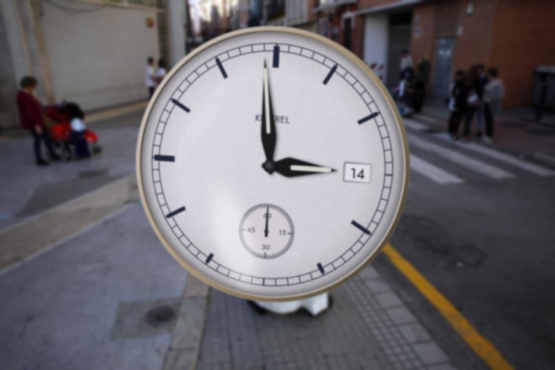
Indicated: **2:59**
